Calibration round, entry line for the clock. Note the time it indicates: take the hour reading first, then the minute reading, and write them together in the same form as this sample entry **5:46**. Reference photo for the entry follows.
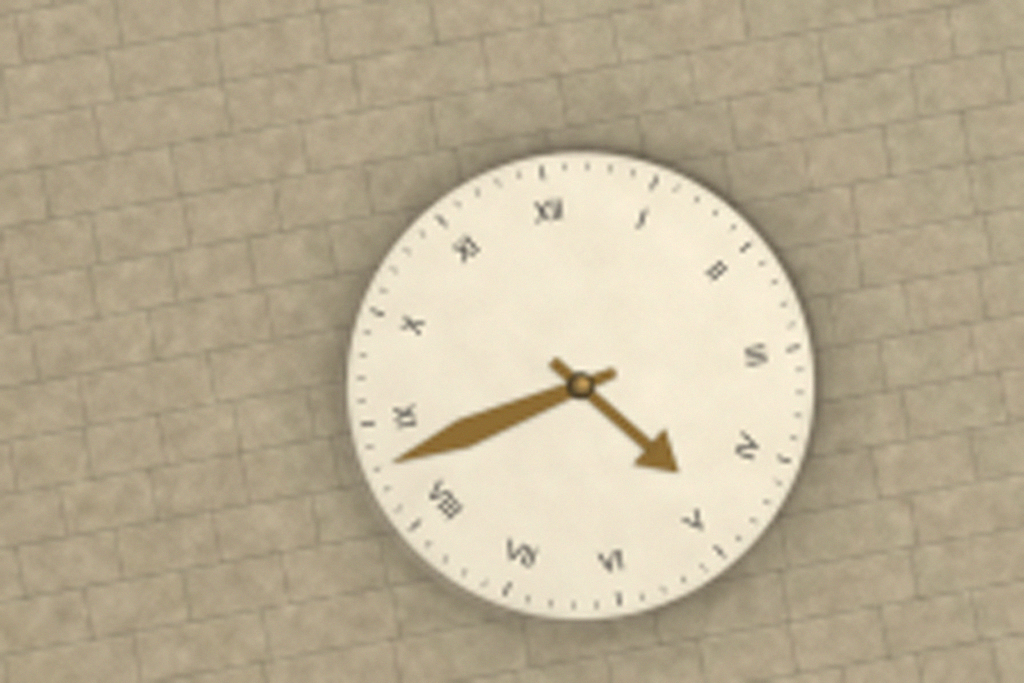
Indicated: **4:43**
